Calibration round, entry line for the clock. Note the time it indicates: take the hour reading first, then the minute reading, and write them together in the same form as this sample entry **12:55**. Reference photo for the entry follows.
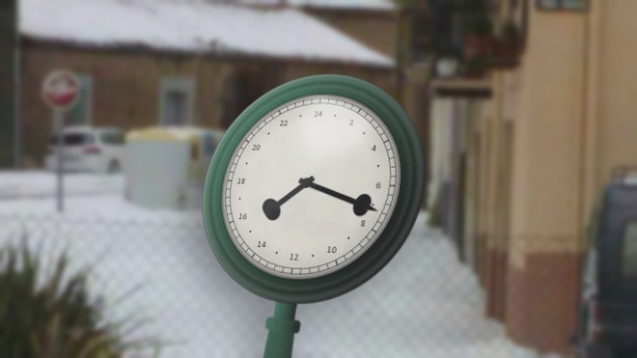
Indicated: **15:18**
